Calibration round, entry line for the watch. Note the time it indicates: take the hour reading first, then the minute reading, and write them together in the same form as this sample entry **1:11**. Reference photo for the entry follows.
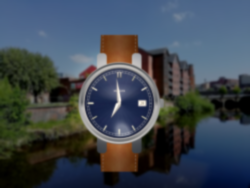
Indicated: **6:59**
